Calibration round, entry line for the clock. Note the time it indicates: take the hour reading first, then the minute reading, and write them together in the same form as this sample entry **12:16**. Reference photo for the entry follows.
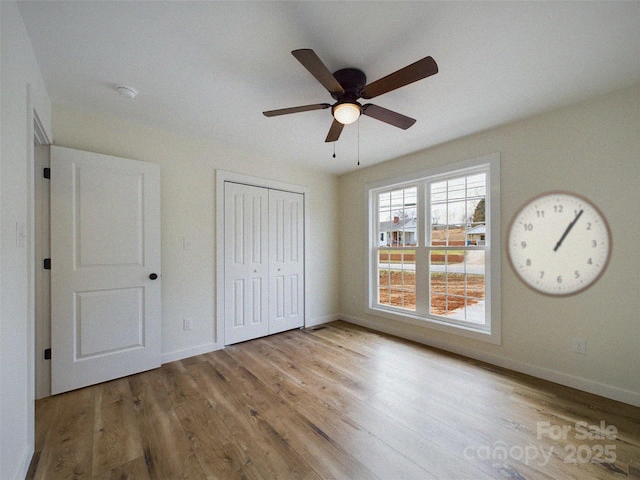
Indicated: **1:06**
